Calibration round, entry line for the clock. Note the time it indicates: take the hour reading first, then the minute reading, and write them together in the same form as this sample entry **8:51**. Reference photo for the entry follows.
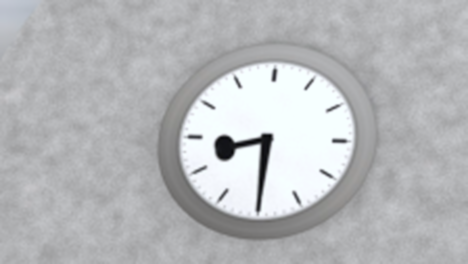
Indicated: **8:30**
